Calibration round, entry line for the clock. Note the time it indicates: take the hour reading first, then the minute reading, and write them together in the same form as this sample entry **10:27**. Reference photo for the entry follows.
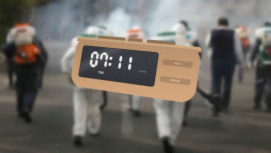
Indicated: **7:11**
